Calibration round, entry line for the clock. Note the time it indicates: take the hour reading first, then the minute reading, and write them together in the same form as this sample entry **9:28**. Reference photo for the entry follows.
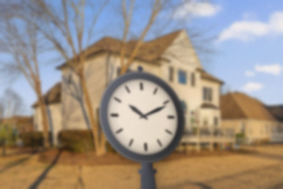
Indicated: **10:11**
